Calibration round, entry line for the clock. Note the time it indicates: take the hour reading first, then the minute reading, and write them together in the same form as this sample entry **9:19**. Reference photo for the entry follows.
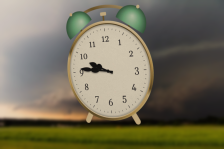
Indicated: **9:46**
